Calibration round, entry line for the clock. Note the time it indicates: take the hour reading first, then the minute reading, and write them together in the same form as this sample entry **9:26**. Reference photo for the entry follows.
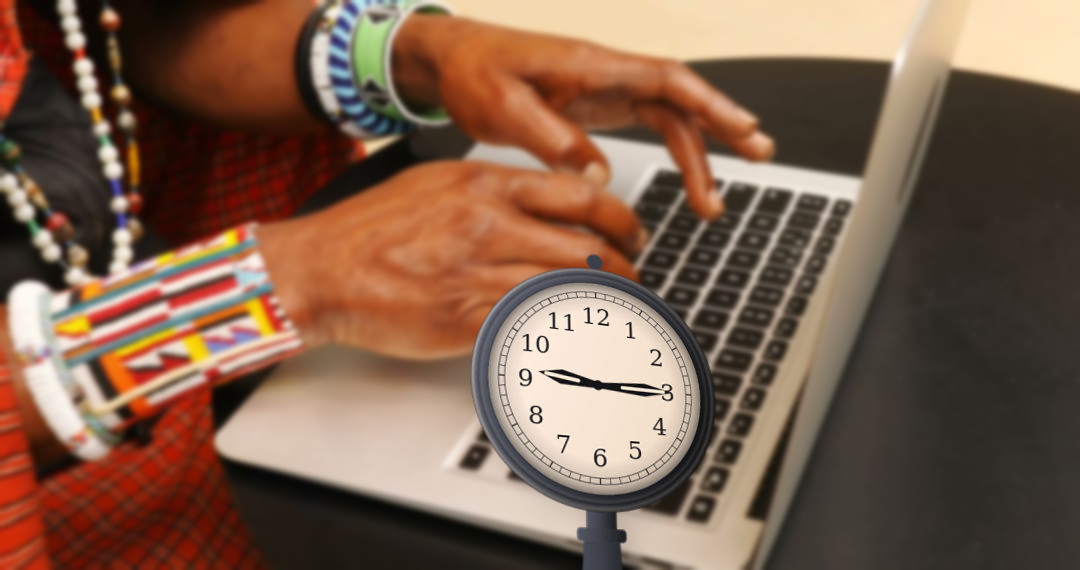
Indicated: **9:15**
